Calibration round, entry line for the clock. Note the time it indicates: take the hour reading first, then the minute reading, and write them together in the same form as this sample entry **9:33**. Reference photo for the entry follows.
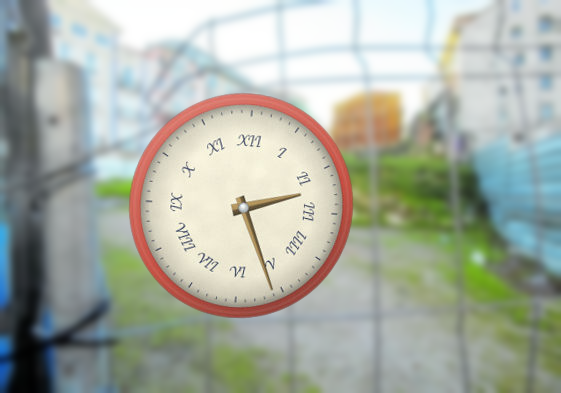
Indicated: **2:26**
